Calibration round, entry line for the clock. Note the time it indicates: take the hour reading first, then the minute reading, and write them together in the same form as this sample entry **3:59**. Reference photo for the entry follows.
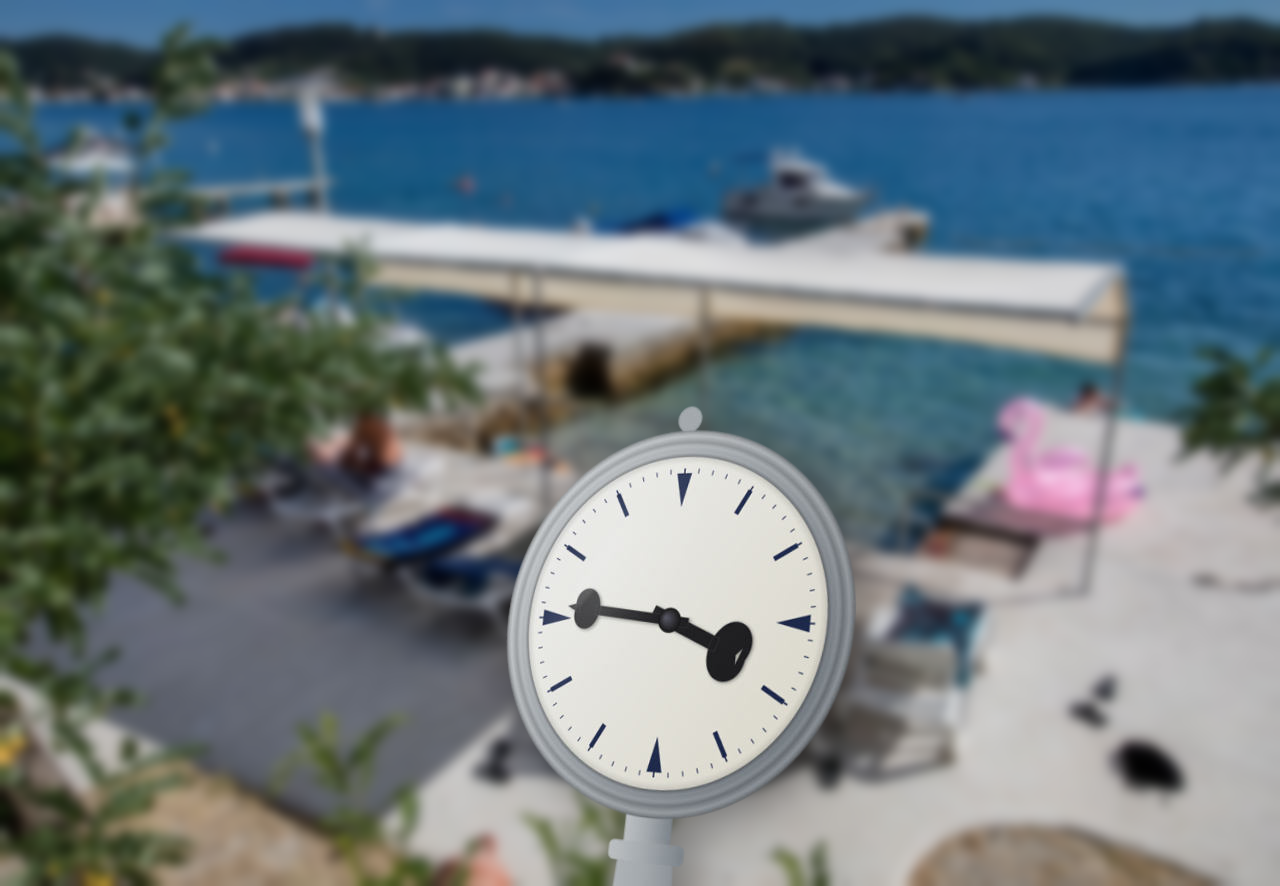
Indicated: **3:46**
